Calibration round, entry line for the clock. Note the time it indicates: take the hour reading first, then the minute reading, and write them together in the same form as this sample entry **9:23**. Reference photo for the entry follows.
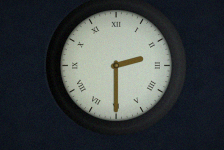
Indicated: **2:30**
